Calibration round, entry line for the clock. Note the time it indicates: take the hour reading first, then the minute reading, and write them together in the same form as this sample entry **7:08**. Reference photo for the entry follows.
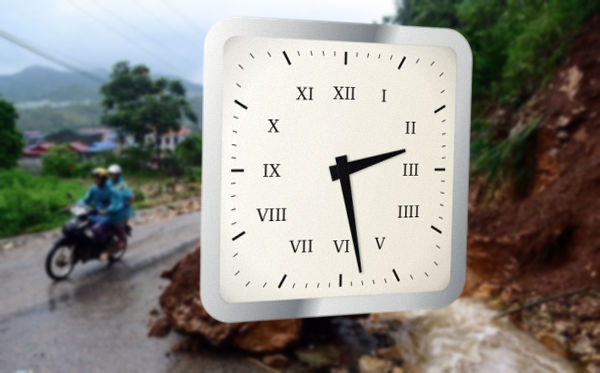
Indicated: **2:28**
